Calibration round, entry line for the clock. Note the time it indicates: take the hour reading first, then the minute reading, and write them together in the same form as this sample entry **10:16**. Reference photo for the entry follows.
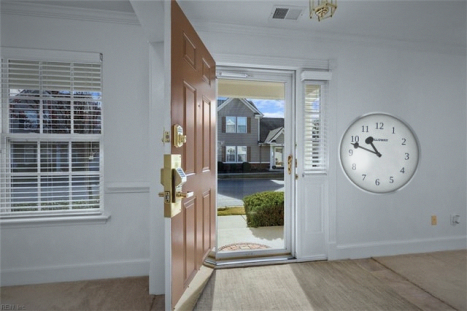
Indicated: **10:48**
